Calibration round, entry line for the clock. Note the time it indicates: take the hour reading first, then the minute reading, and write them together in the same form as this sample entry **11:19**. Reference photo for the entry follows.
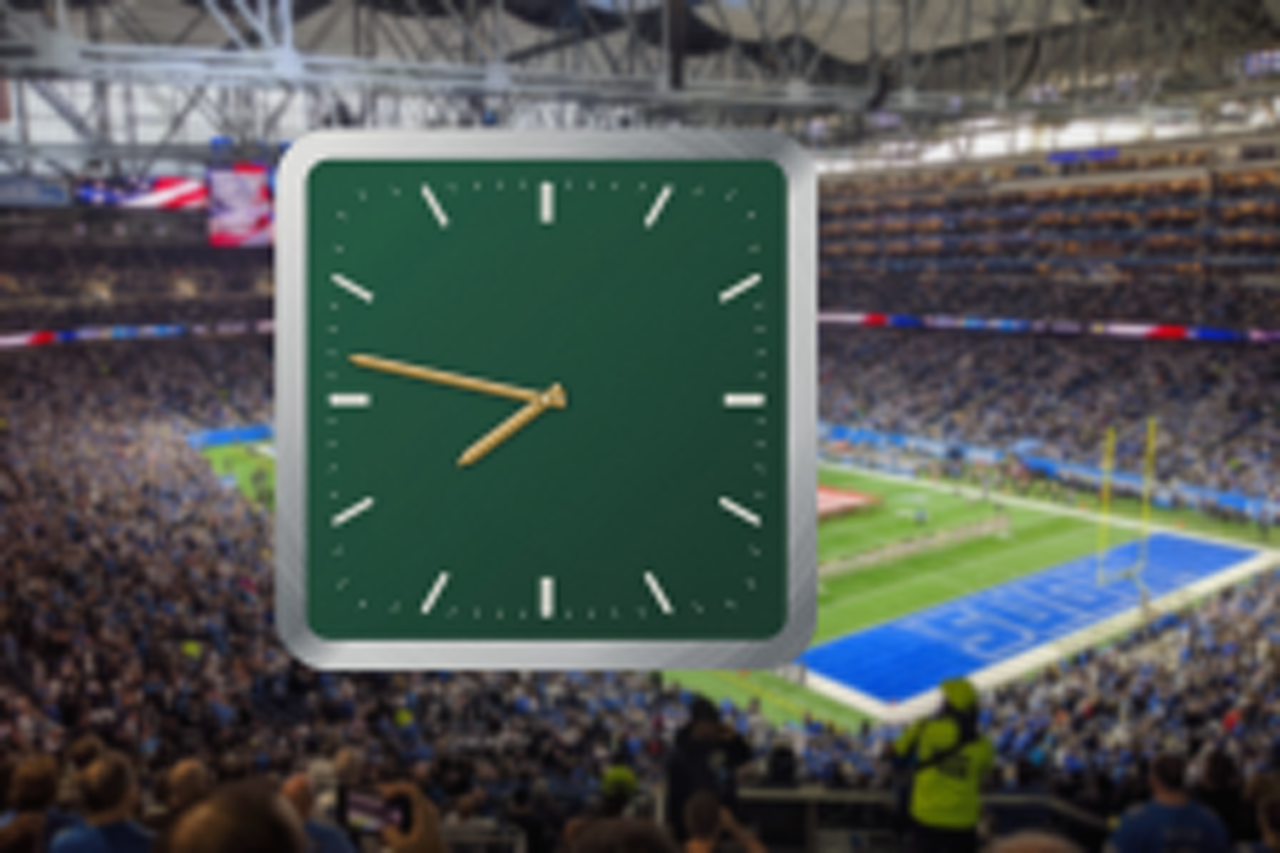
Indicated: **7:47**
